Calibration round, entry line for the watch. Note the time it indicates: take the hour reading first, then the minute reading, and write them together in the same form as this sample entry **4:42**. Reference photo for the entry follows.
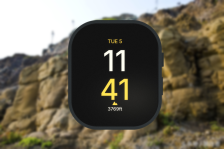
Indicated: **11:41**
